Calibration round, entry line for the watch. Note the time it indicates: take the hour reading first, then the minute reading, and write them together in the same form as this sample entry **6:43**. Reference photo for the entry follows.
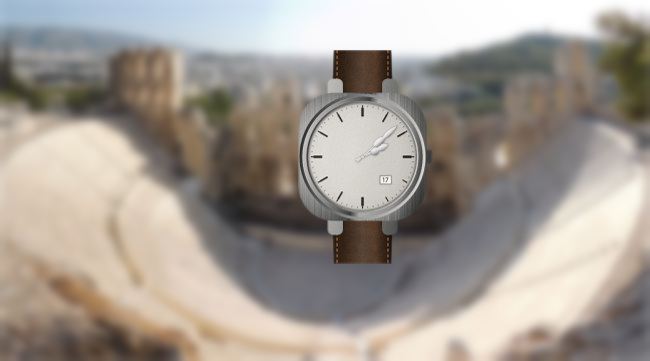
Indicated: **2:08**
